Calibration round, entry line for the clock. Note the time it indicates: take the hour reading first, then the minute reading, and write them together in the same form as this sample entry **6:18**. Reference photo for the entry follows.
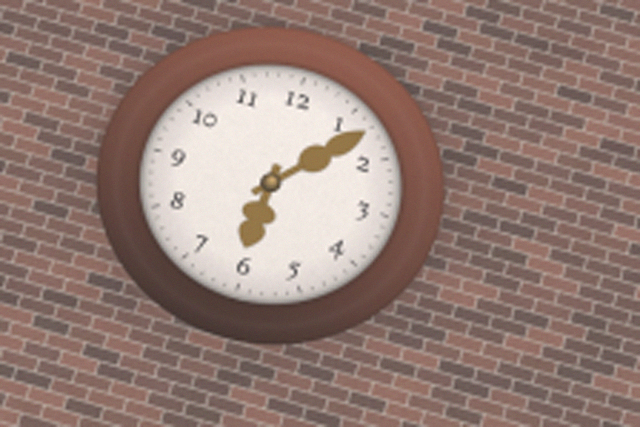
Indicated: **6:07**
